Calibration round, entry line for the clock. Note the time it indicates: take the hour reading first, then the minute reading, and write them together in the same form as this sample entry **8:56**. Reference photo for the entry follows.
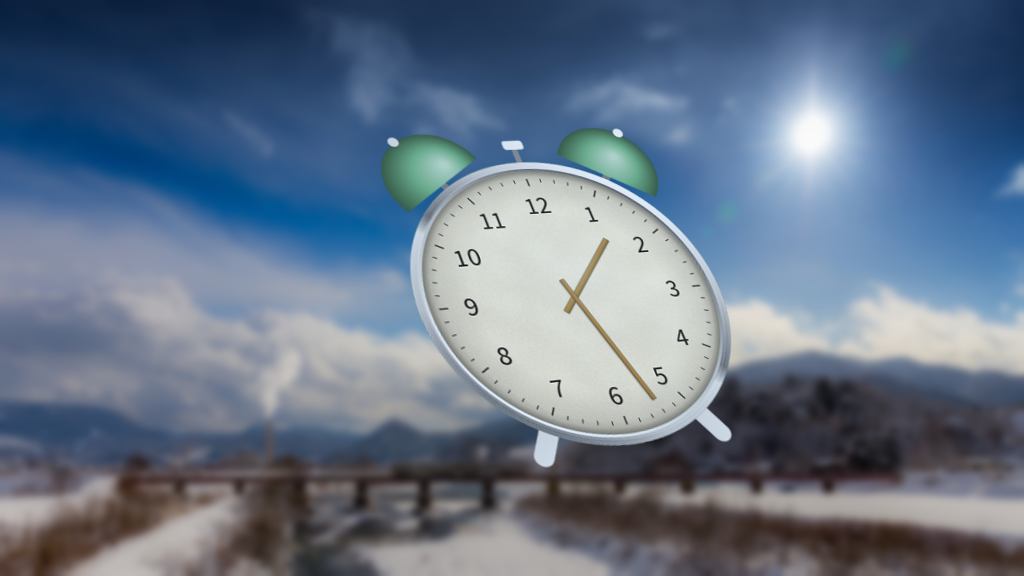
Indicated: **1:27**
